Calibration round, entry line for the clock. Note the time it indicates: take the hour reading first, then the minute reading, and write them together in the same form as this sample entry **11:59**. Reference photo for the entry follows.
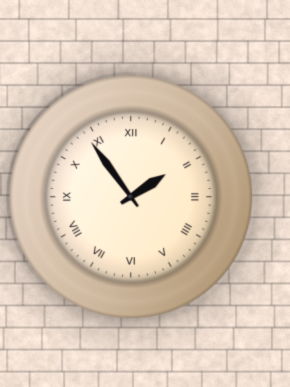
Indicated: **1:54**
